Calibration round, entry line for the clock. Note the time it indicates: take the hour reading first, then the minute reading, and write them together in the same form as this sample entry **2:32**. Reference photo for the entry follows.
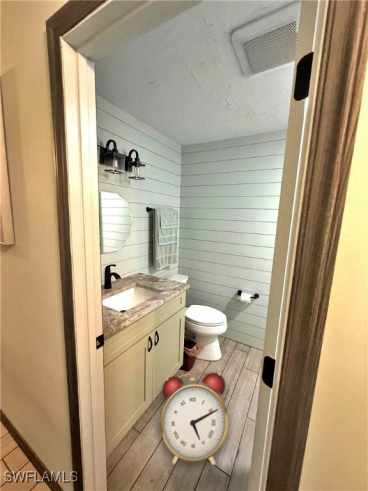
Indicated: **5:11**
